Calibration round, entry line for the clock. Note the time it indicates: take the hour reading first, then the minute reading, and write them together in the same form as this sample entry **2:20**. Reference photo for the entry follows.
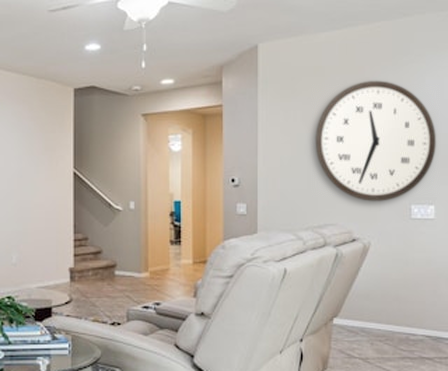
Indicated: **11:33**
